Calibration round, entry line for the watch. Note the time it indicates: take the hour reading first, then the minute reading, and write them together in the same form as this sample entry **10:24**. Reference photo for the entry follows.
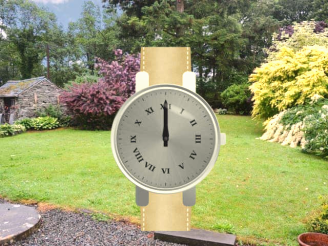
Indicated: **12:00**
